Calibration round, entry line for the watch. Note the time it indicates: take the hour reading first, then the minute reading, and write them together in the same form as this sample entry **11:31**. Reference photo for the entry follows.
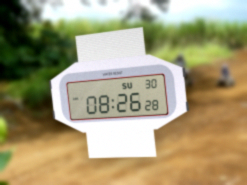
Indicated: **8:26**
